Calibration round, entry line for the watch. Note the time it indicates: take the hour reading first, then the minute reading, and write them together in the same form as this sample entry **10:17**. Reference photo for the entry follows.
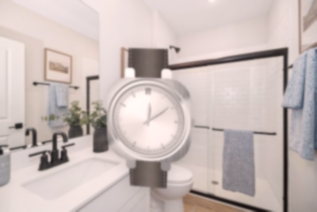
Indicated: **12:09**
